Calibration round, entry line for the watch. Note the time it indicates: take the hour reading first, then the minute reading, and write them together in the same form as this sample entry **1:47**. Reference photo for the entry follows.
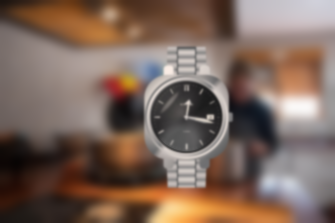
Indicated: **12:17**
